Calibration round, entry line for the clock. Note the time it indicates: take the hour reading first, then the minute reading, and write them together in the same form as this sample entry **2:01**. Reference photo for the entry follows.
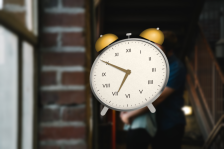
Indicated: **6:50**
